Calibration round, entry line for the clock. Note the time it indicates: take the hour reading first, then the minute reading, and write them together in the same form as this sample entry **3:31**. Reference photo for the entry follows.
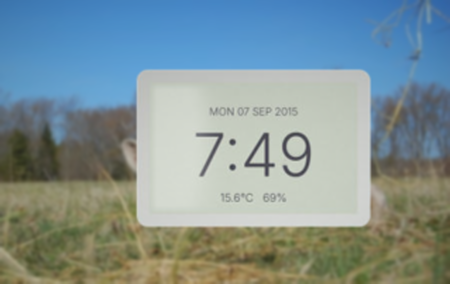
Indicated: **7:49**
